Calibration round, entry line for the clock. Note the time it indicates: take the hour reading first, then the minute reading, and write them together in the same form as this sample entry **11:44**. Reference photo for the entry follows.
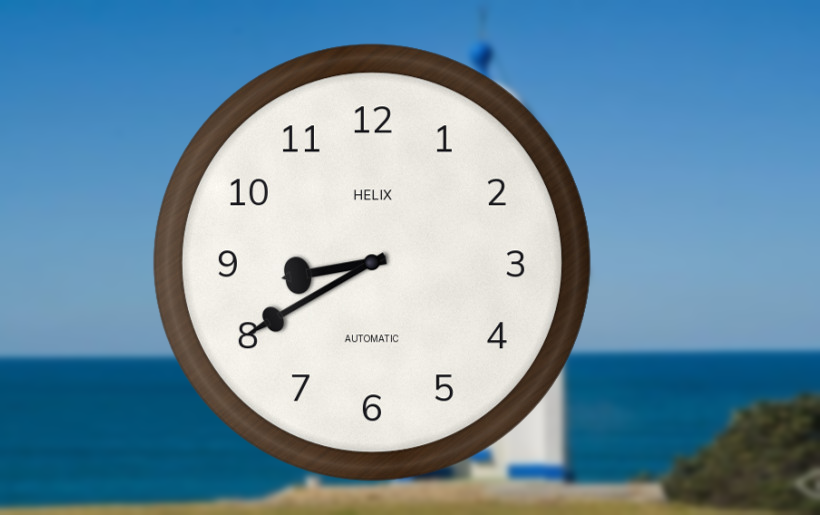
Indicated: **8:40**
